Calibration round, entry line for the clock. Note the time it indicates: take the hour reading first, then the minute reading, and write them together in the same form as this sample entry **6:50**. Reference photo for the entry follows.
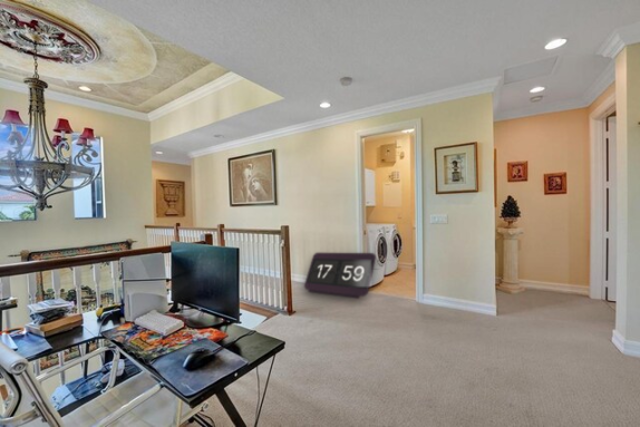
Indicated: **17:59**
